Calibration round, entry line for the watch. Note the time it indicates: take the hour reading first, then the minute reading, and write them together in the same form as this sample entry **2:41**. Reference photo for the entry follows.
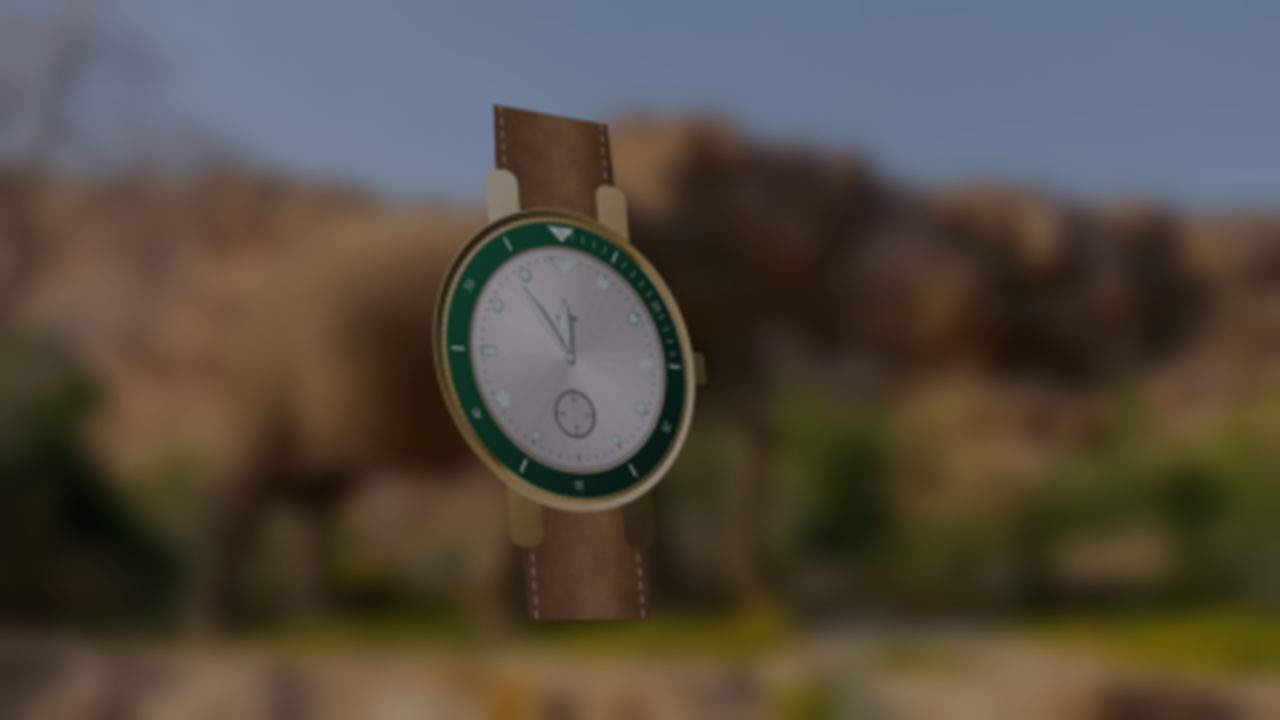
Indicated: **11:54**
